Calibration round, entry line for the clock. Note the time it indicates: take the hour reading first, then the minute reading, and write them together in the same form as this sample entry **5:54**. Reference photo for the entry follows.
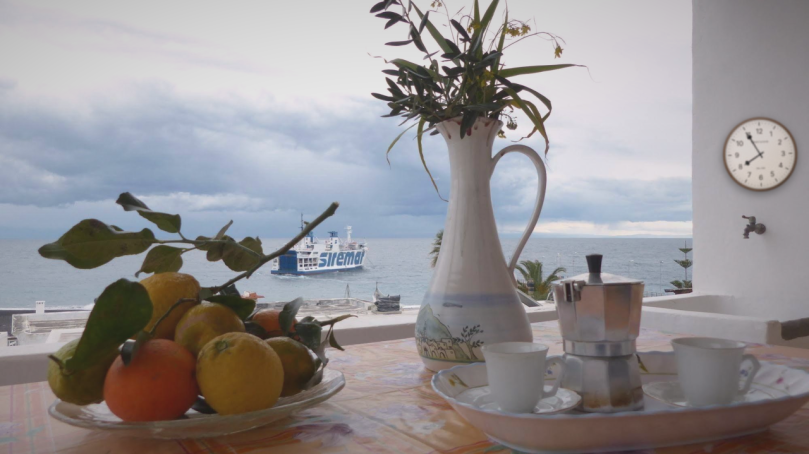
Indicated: **7:55**
